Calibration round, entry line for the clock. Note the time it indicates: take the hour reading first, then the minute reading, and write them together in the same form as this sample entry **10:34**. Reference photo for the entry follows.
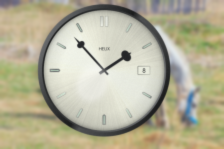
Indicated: **1:53**
